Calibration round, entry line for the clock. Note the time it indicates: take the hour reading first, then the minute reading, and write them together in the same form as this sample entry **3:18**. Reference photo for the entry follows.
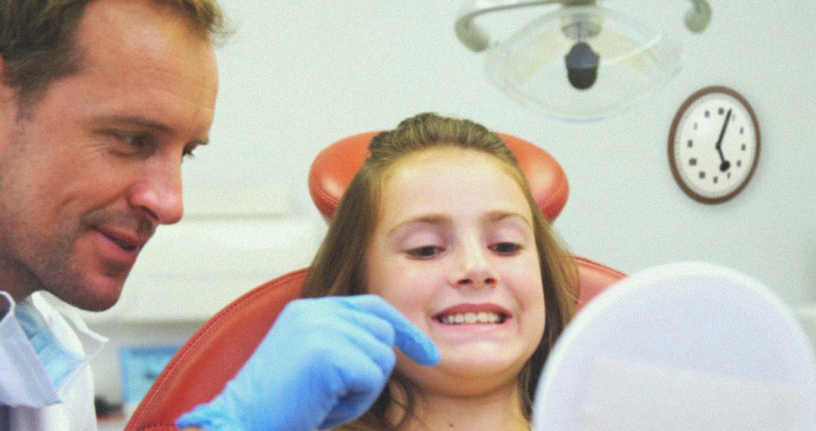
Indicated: **5:03**
